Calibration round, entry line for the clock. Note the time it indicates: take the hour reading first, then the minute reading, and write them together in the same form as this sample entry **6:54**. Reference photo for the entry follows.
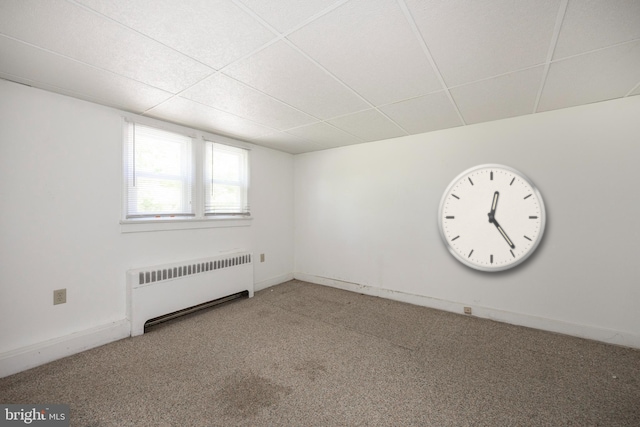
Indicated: **12:24**
